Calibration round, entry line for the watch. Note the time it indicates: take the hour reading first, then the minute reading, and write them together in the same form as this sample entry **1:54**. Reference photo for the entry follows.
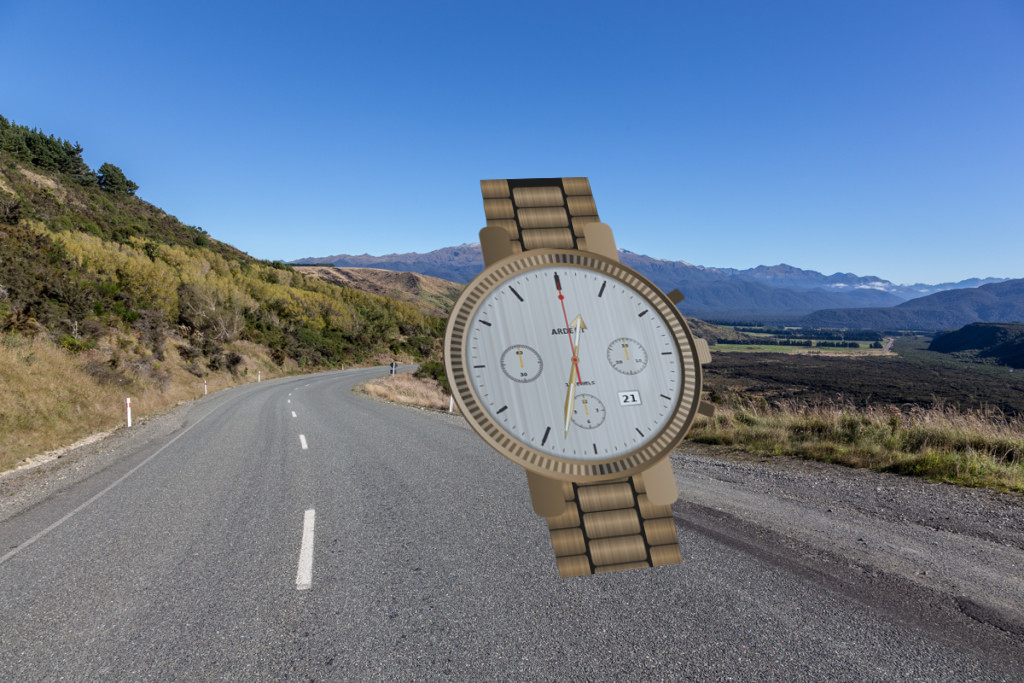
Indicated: **12:33**
